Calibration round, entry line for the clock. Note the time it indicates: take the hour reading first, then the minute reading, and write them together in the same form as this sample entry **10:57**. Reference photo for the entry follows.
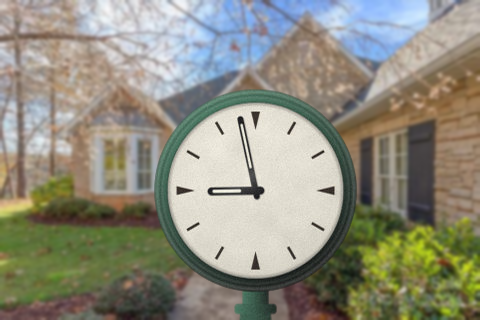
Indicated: **8:58**
